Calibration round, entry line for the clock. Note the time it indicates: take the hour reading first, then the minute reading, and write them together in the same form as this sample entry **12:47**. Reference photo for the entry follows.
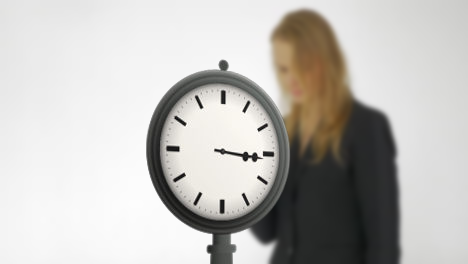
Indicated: **3:16**
